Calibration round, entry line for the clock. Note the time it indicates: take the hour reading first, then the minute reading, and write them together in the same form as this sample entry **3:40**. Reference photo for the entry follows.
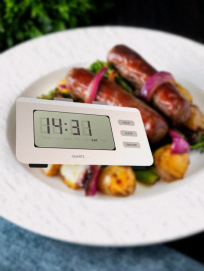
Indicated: **14:31**
